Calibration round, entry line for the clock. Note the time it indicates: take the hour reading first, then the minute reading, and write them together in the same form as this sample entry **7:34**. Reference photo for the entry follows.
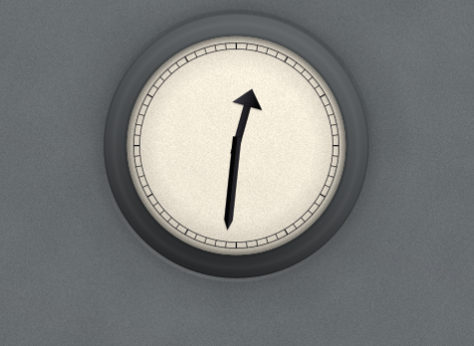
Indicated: **12:31**
